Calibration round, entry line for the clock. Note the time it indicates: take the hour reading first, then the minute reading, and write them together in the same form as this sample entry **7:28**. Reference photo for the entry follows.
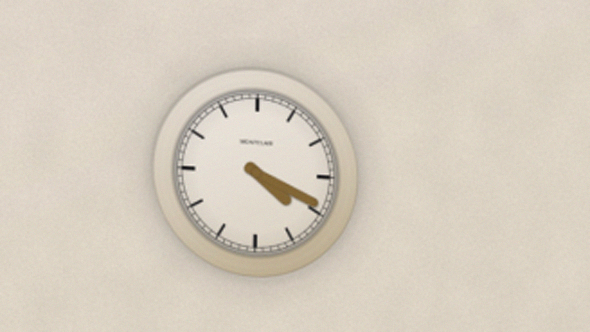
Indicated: **4:19**
